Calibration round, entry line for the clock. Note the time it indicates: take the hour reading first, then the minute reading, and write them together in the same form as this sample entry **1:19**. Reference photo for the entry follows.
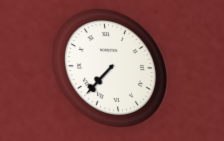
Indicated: **7:38**
